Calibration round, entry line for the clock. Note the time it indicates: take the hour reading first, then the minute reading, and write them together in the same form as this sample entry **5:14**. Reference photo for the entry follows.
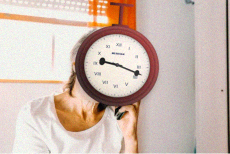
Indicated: **9:18**
